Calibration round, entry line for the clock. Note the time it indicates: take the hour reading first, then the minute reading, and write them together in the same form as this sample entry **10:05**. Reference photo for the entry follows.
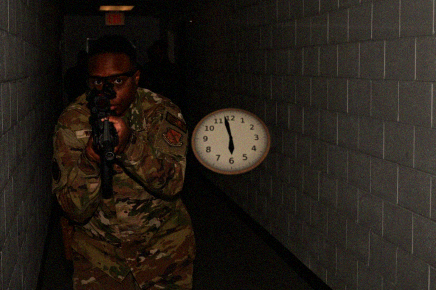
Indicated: **5:58**
